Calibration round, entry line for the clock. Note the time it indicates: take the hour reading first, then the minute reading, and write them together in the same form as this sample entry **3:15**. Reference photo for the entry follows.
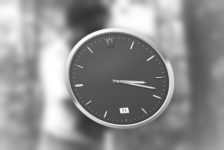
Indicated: **3:18**
